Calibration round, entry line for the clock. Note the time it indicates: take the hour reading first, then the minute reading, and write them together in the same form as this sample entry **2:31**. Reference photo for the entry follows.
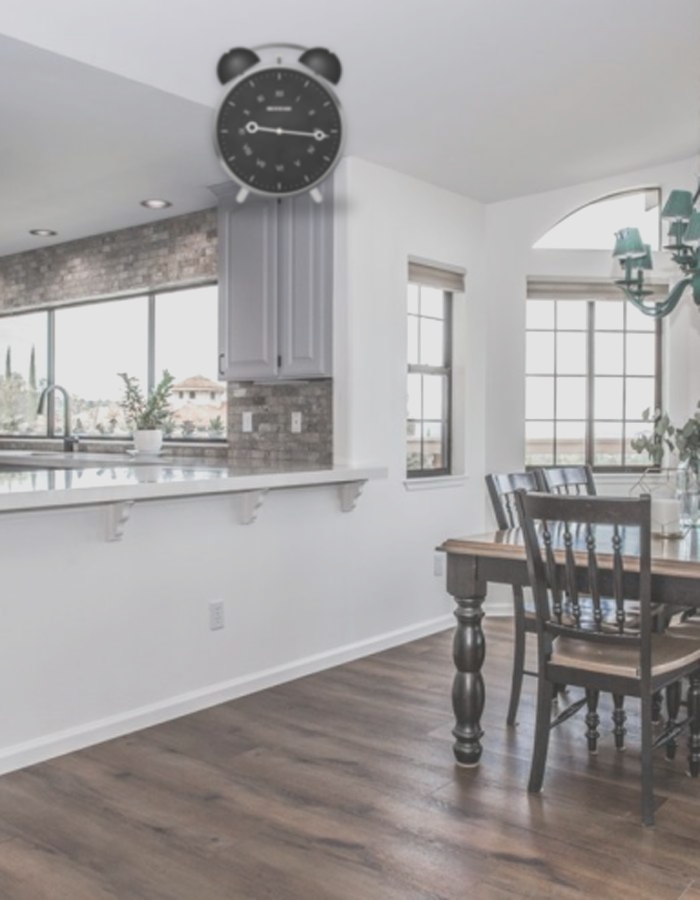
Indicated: **9:16**
